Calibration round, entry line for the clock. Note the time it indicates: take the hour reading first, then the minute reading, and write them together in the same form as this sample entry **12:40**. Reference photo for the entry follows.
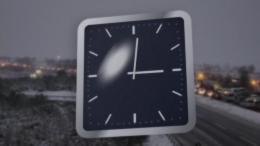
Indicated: **3:01**
